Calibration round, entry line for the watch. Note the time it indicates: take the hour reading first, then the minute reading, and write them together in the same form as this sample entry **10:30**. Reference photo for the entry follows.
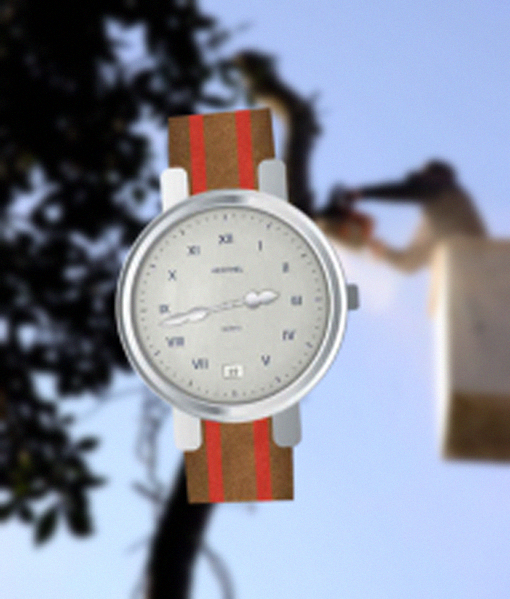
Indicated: **2:43**
